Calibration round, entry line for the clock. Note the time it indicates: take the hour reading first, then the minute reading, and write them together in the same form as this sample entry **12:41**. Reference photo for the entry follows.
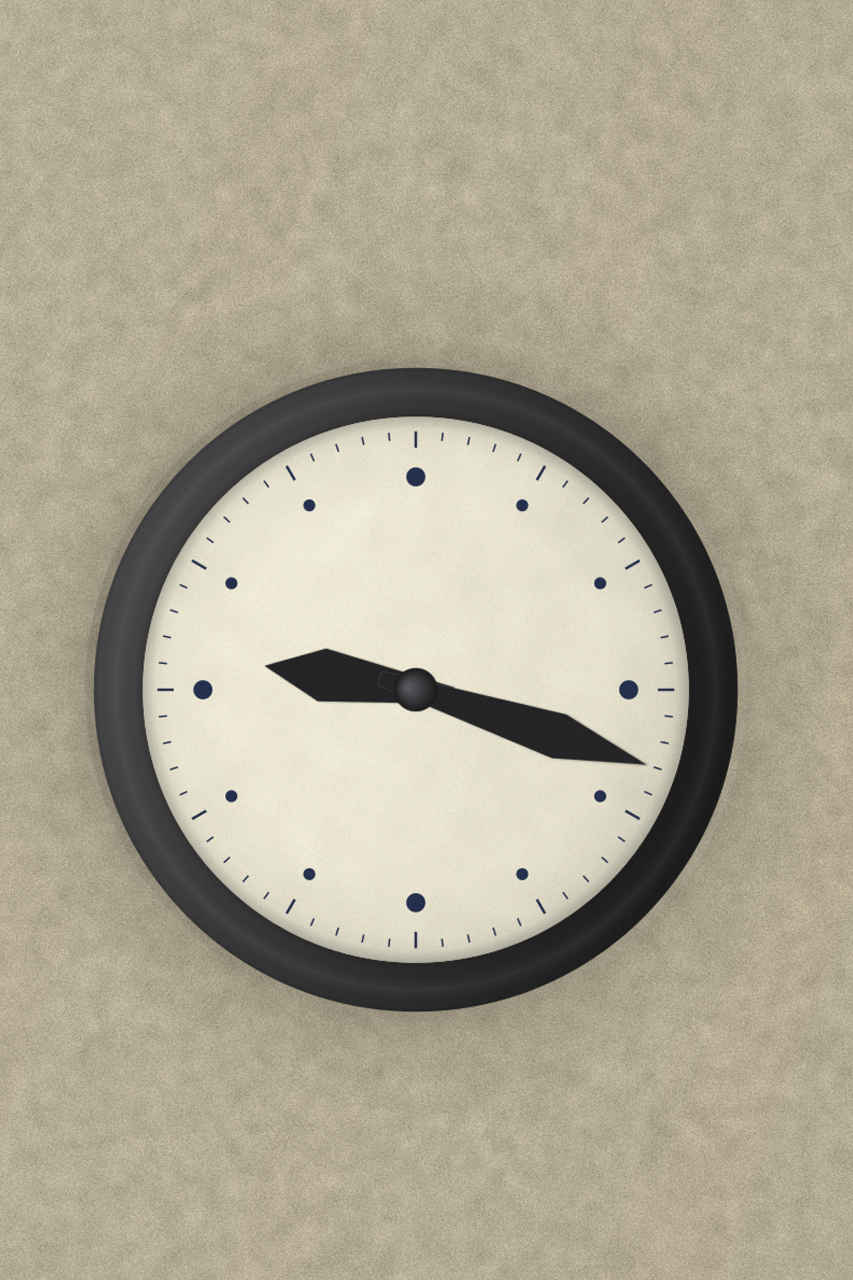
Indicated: **9:18**
